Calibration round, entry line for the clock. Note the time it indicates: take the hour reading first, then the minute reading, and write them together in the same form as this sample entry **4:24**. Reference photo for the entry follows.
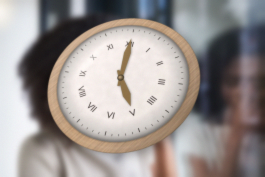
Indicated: **5:00**
